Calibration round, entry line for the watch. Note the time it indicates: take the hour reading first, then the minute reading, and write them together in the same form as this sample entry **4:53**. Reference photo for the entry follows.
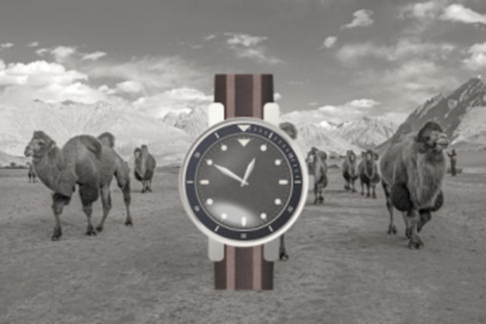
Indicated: **12:50**
